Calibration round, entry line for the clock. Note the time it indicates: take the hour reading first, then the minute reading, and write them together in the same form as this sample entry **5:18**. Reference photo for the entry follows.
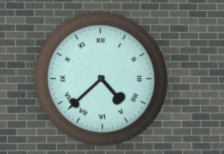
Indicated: **4:38**
